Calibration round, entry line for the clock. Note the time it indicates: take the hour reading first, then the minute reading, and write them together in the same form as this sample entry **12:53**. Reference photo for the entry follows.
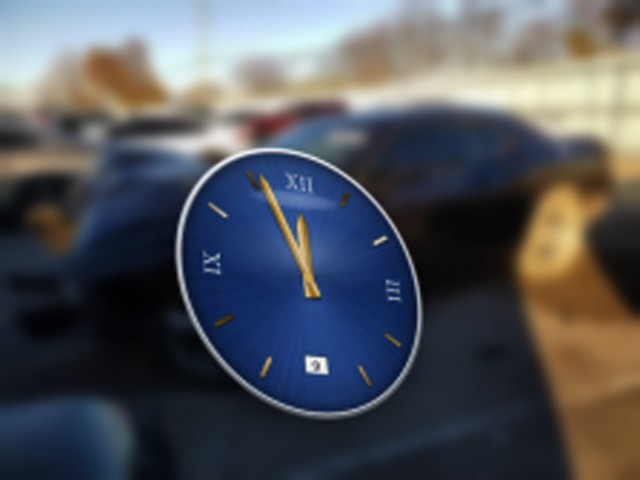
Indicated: **11:56**
